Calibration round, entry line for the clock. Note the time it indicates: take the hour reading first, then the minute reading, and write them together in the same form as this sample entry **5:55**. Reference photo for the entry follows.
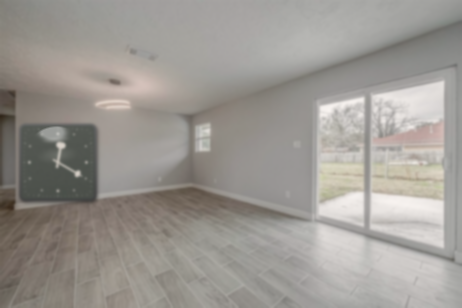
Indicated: **12:20**
